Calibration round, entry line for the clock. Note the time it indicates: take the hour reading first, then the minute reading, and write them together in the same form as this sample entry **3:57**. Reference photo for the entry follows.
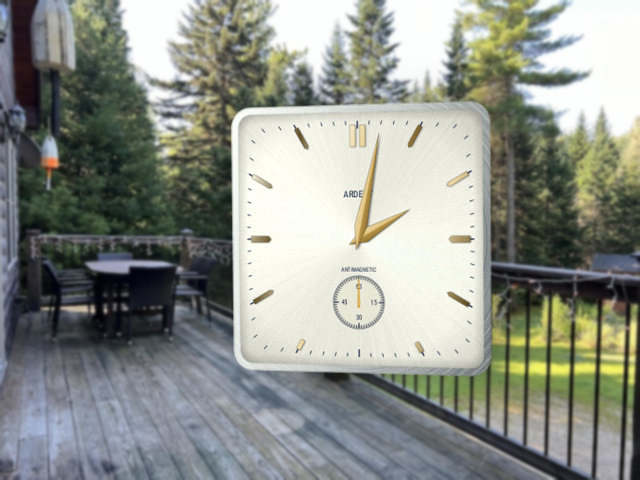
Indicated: **2:02**
